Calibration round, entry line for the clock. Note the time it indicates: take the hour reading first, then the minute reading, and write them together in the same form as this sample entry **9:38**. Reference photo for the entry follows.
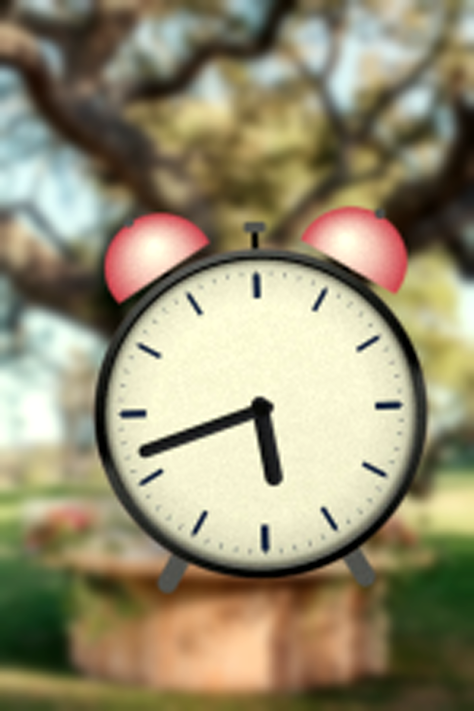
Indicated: **5:42**
